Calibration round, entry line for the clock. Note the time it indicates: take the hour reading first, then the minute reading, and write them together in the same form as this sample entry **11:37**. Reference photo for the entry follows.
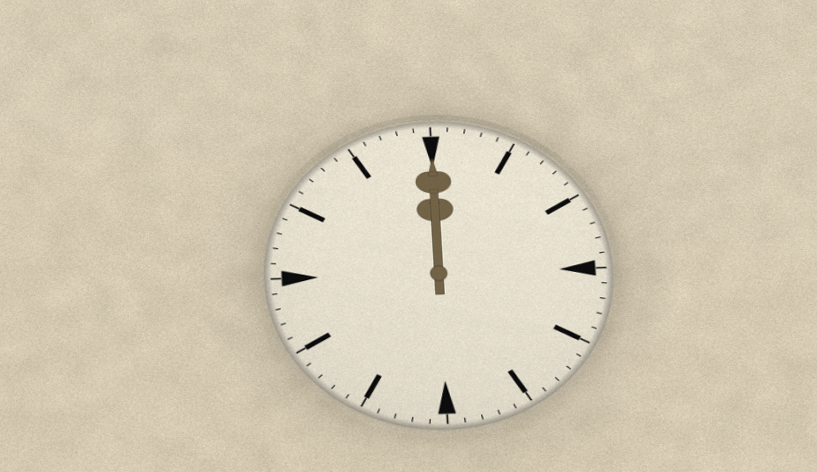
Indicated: **12:00**
